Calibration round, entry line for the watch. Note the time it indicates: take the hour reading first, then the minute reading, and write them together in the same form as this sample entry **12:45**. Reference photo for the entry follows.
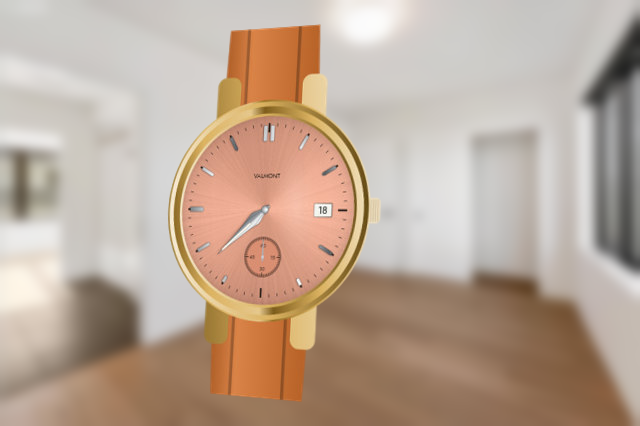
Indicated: **7:38**
